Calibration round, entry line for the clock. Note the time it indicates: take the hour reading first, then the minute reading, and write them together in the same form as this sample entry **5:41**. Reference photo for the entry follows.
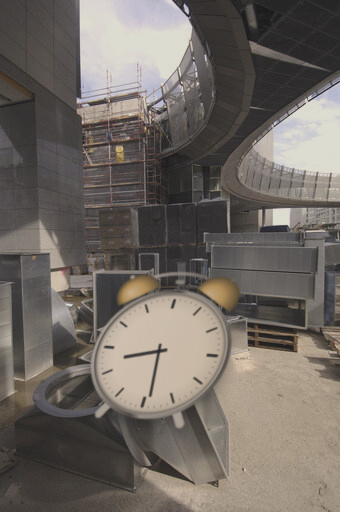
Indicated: **8:29**
